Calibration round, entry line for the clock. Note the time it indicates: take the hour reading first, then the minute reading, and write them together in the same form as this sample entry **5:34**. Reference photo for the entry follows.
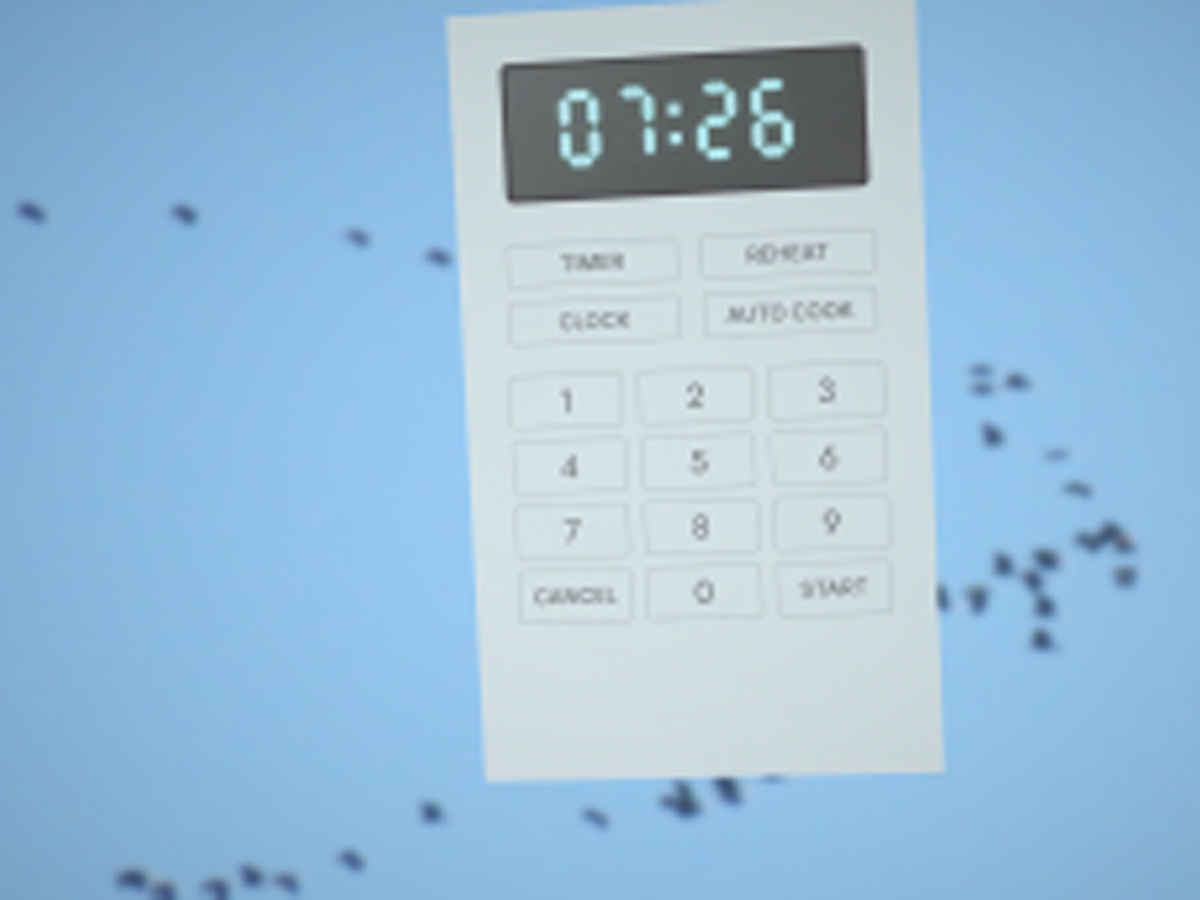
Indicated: **7:26**
